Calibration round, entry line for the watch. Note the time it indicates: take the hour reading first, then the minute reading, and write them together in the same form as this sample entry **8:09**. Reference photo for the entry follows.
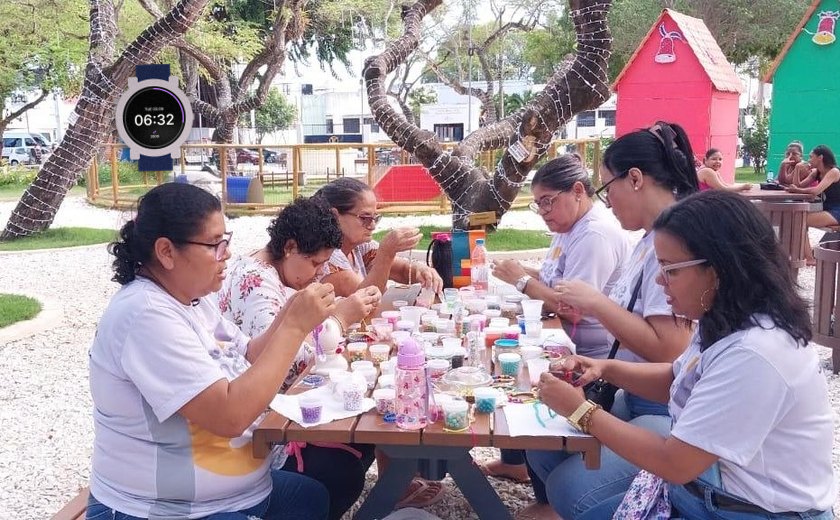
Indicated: **6:32**
